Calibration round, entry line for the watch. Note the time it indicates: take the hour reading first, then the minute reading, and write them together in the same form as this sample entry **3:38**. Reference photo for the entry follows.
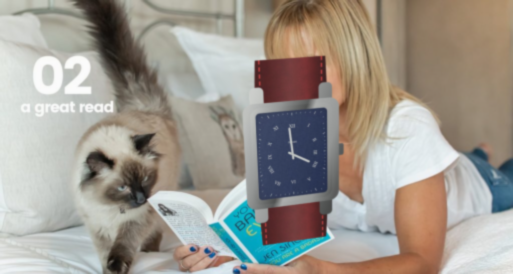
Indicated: **3:59**
